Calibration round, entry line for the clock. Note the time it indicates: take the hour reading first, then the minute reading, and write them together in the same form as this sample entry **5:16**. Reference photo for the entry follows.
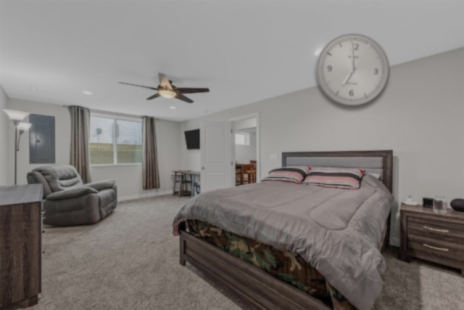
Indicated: **6:59**
